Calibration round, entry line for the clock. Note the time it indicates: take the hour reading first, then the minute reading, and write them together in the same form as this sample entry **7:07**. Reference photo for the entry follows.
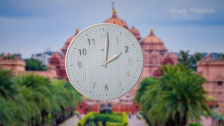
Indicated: **2:01**
